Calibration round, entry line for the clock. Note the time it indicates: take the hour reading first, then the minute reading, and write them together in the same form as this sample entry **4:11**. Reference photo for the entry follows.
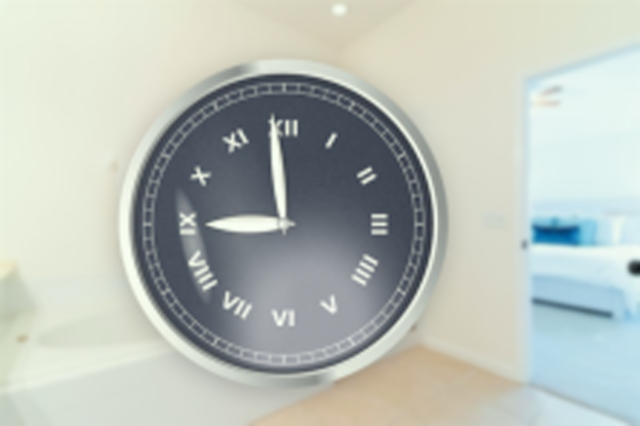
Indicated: **8:59**
